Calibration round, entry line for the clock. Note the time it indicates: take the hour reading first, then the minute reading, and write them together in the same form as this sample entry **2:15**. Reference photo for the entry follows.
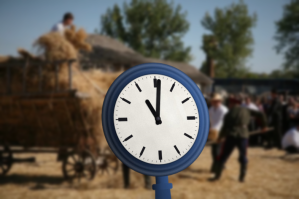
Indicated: **11:01**
